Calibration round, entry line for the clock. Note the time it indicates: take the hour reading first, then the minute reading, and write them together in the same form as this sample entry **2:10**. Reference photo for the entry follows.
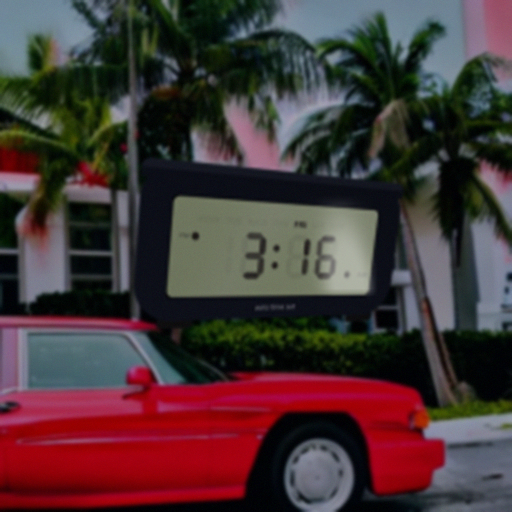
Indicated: **3:16**
